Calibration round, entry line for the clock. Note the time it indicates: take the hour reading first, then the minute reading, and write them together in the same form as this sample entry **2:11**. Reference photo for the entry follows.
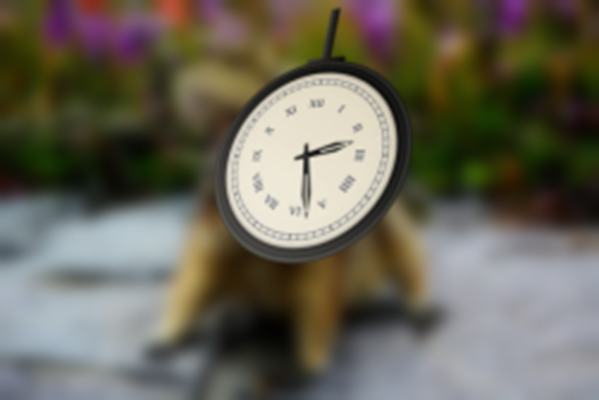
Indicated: **2:28**
